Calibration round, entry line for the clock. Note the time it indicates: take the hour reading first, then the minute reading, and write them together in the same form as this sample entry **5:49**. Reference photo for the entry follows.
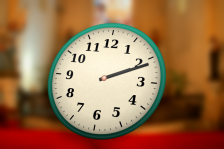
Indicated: **2:11**
